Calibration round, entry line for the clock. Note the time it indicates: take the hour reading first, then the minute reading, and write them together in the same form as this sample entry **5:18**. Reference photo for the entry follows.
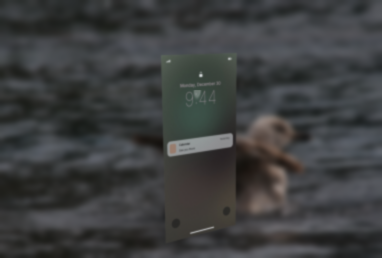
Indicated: **9:44**
